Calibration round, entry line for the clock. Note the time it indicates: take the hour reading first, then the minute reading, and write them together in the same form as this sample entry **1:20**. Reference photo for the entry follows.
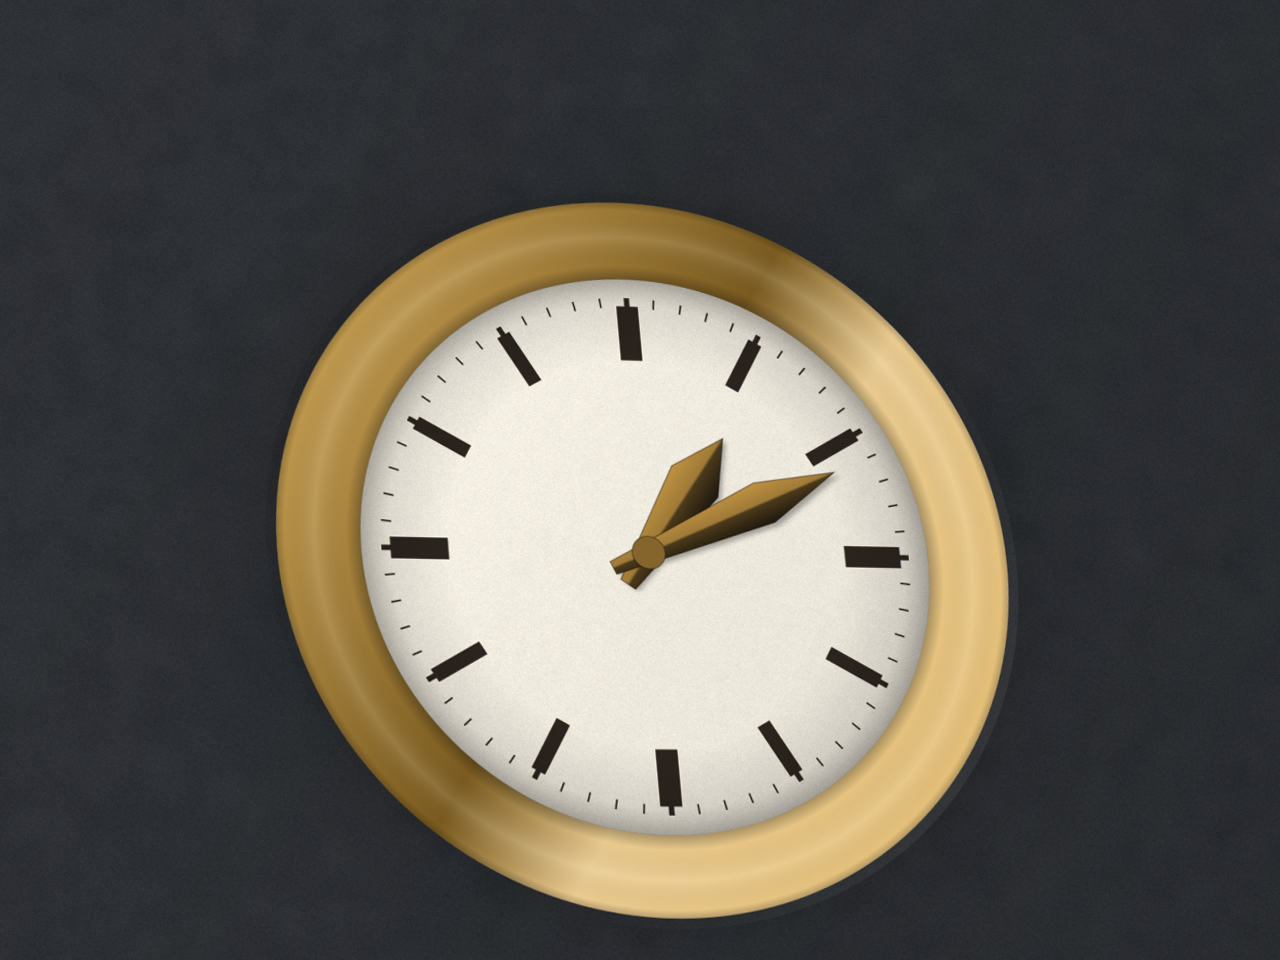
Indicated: **1:11**
